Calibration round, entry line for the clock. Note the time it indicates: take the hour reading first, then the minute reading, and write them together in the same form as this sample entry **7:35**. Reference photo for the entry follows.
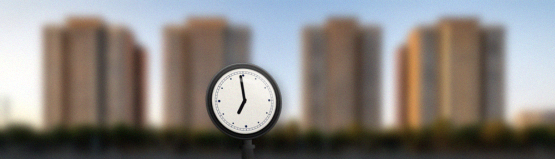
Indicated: **6:59**
